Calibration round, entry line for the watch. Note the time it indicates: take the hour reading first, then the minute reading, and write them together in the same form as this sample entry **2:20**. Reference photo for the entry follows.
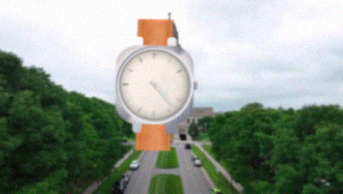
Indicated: **4:23**
